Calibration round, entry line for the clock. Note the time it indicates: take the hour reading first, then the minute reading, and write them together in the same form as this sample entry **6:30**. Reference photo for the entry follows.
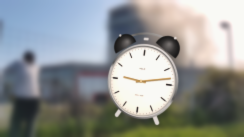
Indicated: **9:13**
